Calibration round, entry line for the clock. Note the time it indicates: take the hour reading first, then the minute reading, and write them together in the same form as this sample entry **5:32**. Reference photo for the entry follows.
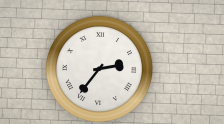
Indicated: **2:36**
